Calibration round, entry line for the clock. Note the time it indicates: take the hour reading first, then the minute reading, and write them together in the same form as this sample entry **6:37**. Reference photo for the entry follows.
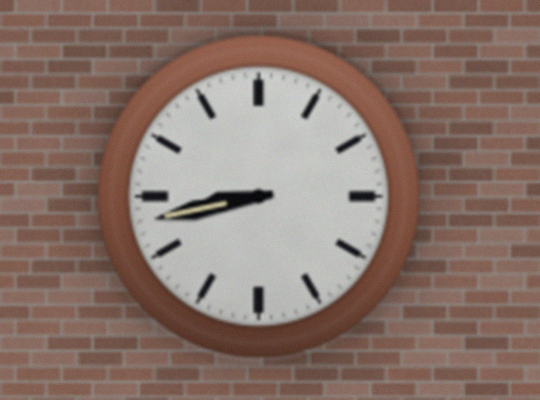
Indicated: **8:43**
